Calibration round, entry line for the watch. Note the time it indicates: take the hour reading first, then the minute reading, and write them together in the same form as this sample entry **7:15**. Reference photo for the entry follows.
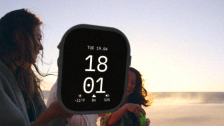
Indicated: **18:01**
